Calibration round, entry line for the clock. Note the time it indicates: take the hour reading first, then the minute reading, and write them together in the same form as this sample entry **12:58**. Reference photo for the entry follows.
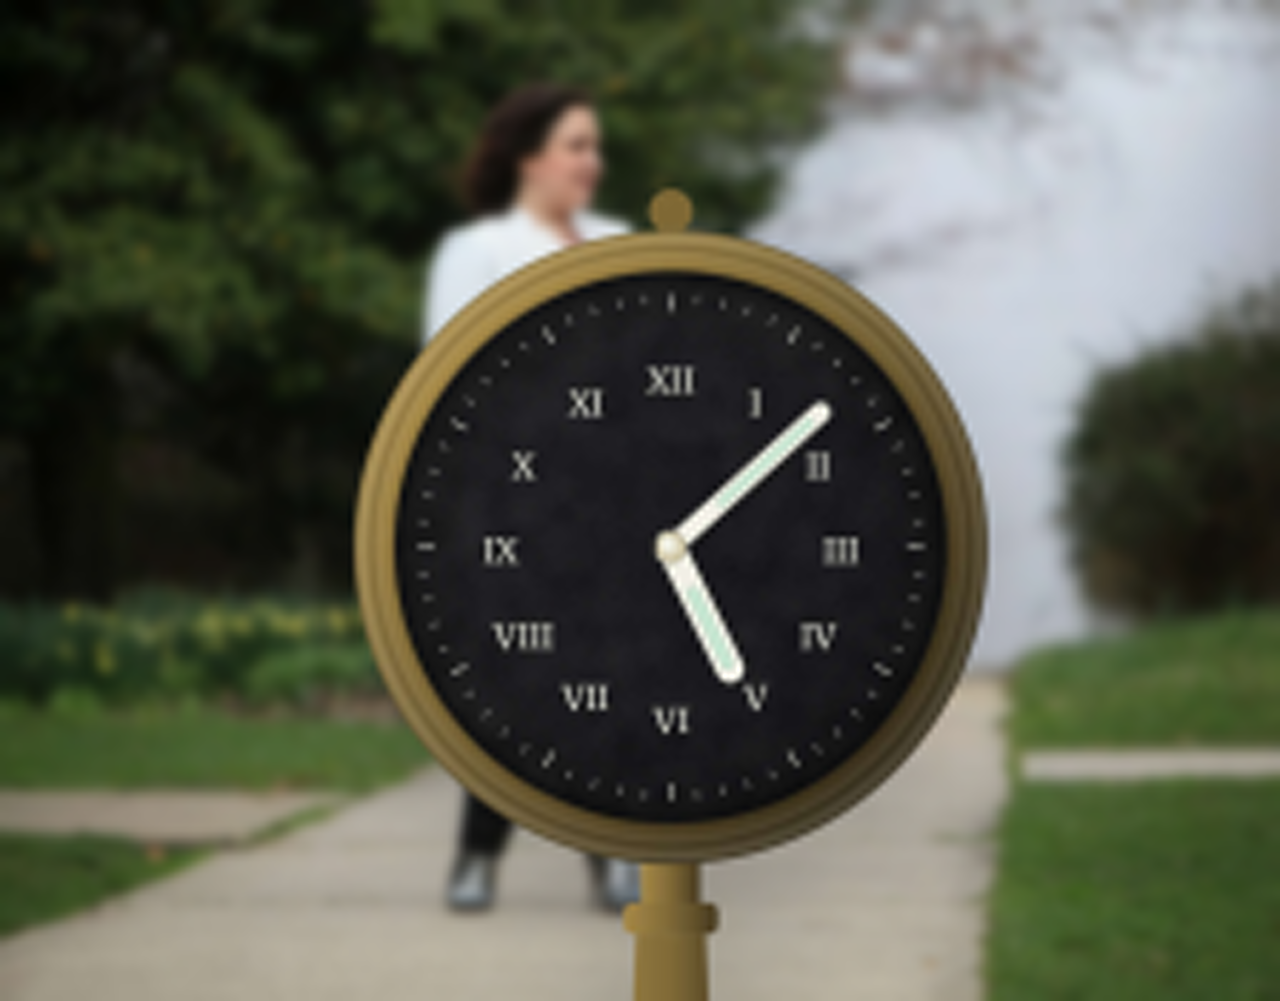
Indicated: **5:08**
